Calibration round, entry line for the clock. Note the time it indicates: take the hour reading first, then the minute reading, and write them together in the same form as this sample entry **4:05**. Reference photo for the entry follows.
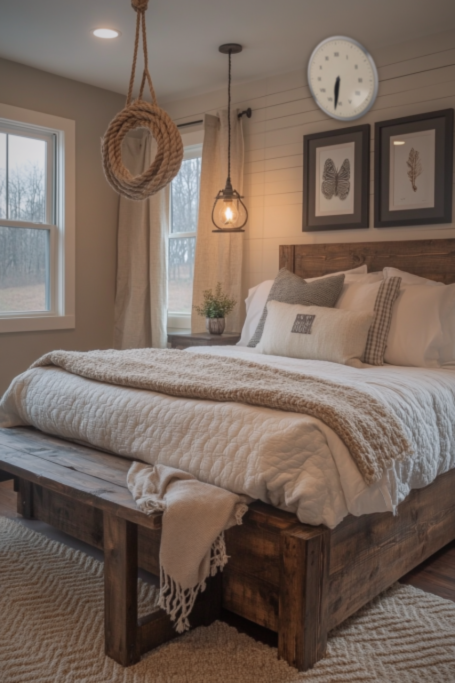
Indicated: **6:32**
